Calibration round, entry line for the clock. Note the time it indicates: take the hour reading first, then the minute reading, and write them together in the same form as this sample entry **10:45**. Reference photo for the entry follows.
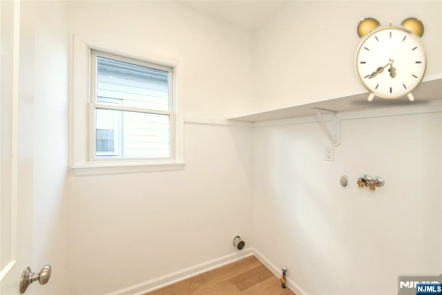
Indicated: **5:39**
